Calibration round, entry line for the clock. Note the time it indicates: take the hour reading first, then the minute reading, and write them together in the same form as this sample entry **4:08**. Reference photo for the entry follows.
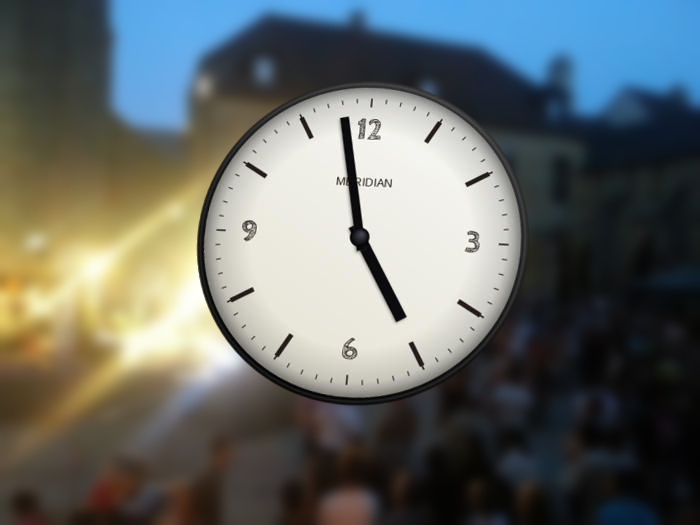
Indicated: **4:58**
